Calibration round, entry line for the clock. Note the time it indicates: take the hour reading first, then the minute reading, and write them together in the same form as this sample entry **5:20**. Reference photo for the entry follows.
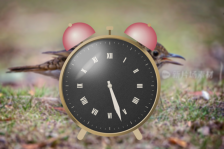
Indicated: **5:27**
